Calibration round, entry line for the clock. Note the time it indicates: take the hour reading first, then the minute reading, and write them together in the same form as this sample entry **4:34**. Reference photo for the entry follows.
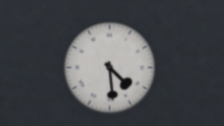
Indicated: **4:29**
